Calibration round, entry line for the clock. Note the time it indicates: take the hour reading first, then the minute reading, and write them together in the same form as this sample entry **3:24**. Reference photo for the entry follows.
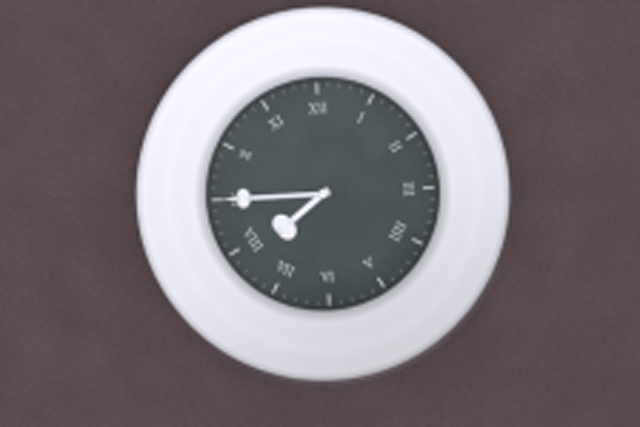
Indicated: **7:45**
